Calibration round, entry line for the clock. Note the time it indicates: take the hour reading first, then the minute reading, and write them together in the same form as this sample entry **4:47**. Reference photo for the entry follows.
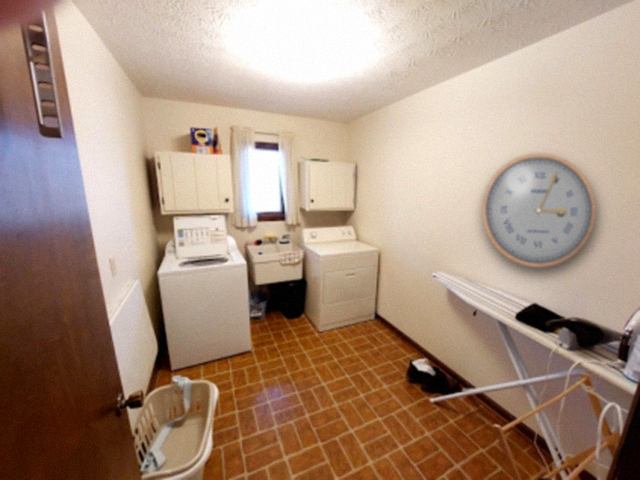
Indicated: **3:04**
